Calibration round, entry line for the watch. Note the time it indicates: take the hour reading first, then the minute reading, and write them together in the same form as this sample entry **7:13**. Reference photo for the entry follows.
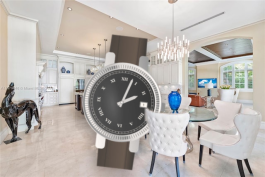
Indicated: **2:03**
